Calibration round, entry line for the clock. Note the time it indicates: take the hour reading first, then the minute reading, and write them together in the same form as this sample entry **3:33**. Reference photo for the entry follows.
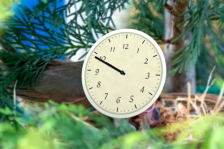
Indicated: **9:49**
